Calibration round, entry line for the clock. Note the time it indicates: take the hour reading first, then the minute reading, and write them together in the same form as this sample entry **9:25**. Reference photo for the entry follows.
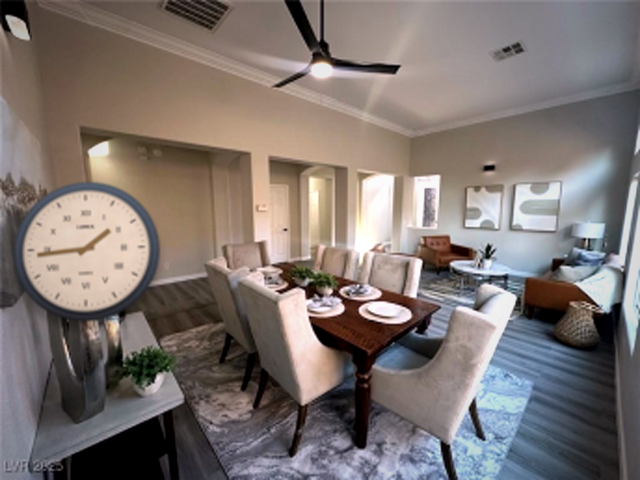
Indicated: **1:44**
